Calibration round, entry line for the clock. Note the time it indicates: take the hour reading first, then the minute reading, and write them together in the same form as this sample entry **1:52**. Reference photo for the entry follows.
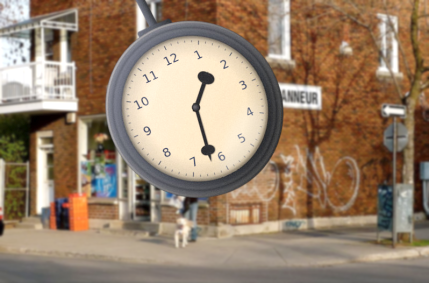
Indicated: **1:32**
